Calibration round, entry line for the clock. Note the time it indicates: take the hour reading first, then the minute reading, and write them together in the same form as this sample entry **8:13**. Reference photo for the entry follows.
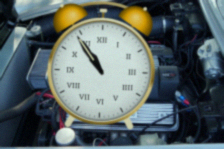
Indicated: **10:54**
